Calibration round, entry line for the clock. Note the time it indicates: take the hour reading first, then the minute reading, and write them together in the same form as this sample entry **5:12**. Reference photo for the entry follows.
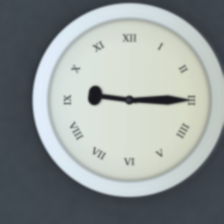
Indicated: **9:15**
